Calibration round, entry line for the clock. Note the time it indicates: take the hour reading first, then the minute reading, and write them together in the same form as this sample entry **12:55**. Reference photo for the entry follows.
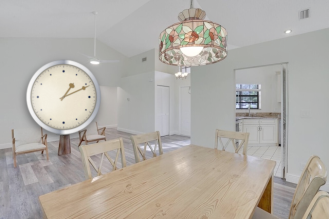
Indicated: **1:11**
